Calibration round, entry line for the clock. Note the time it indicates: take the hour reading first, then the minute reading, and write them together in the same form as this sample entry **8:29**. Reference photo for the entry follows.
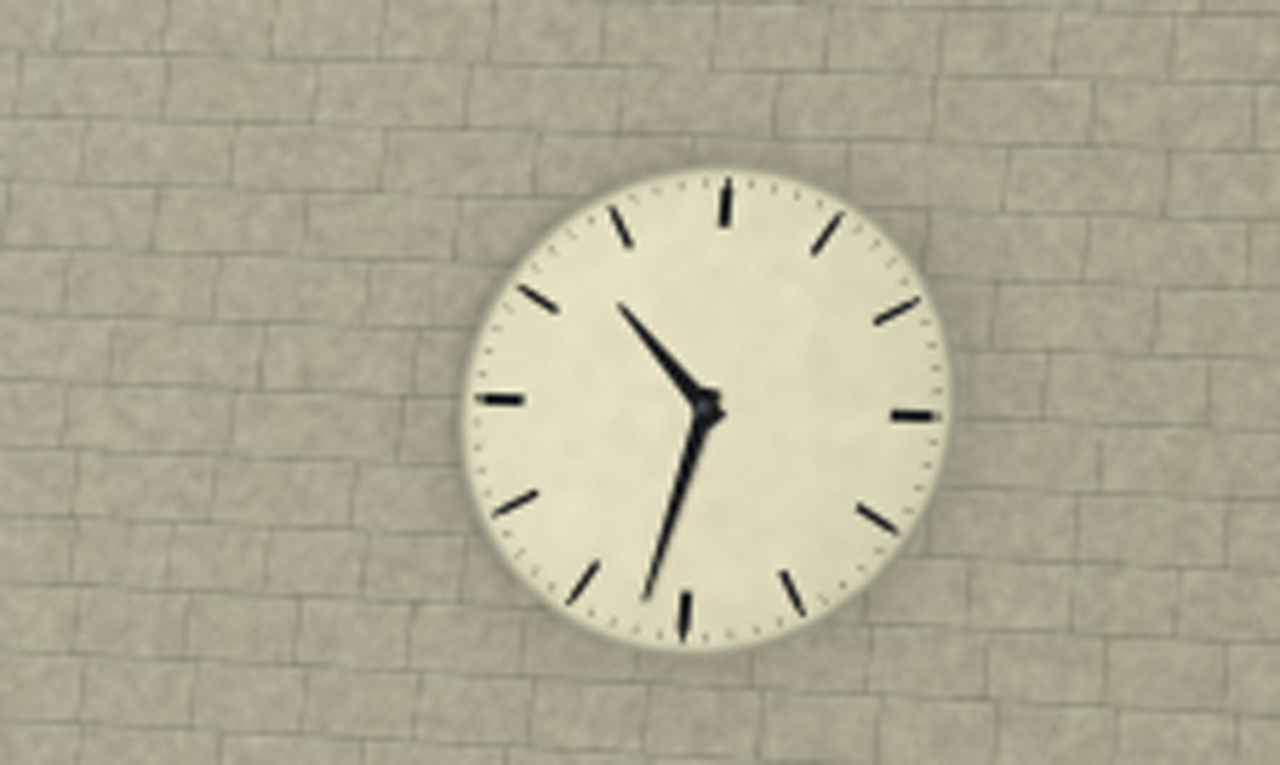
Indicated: **10:32**
